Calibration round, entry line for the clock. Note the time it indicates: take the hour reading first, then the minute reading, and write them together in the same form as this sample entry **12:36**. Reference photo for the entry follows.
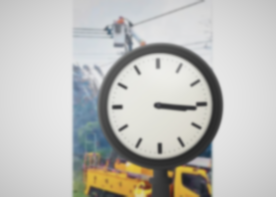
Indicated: **3:16**
